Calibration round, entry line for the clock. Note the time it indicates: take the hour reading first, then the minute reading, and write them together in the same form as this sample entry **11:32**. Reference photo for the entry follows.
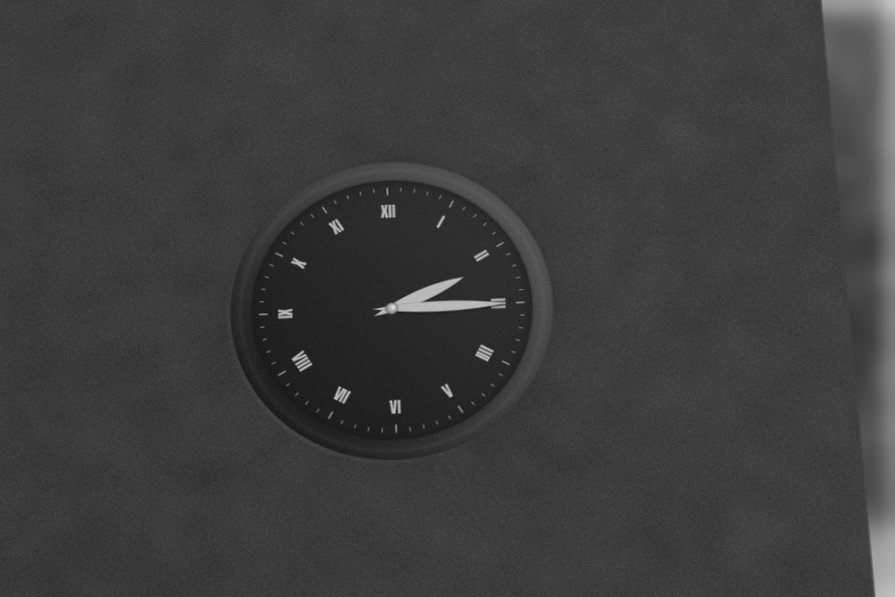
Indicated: **2:15**
